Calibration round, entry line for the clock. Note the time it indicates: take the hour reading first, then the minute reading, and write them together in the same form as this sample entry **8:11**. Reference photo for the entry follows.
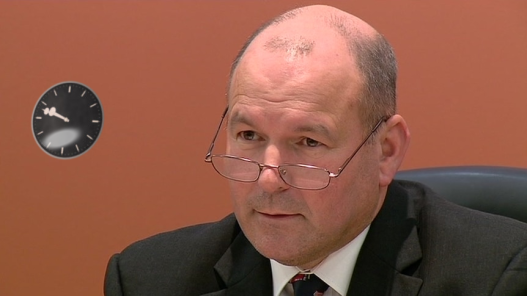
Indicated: **9:48**
